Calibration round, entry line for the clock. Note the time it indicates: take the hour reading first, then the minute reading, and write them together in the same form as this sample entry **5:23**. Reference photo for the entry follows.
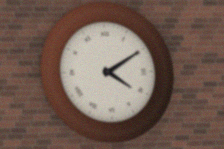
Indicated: **4:10**
